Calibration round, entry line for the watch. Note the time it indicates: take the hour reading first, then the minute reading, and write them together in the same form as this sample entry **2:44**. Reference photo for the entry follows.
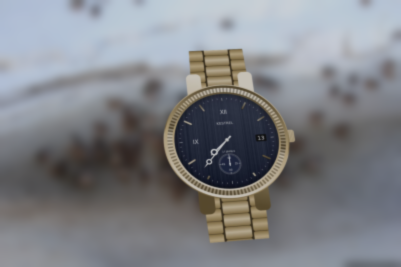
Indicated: **7:37**
